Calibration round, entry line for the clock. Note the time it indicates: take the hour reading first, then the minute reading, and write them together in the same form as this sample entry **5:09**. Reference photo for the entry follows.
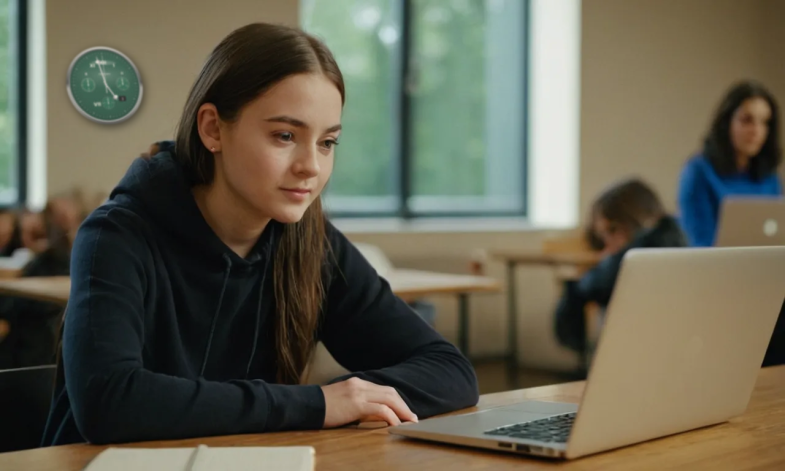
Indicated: **4:58**
